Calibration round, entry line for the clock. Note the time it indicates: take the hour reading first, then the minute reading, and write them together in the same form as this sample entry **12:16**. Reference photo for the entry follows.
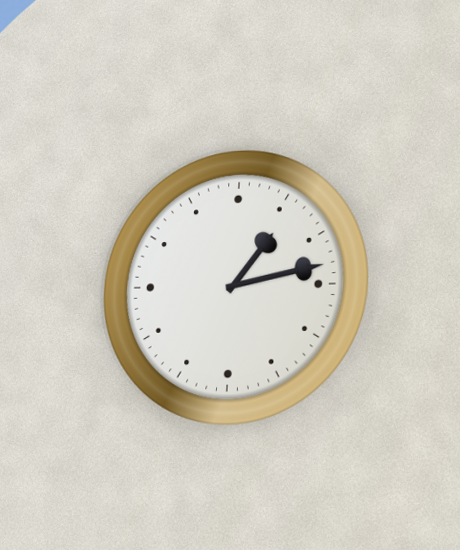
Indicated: **1:13**
